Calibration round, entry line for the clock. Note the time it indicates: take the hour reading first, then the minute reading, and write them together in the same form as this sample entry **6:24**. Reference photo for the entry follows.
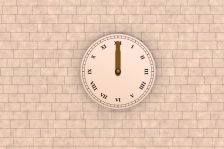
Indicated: **12:00**
